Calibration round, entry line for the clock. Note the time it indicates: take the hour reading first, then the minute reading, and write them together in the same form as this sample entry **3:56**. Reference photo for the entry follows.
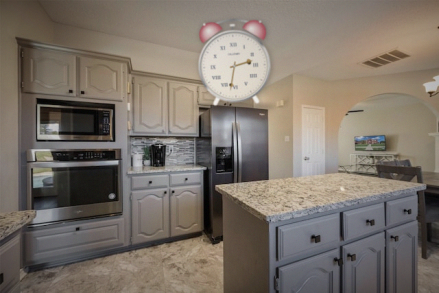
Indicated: **2:32**
